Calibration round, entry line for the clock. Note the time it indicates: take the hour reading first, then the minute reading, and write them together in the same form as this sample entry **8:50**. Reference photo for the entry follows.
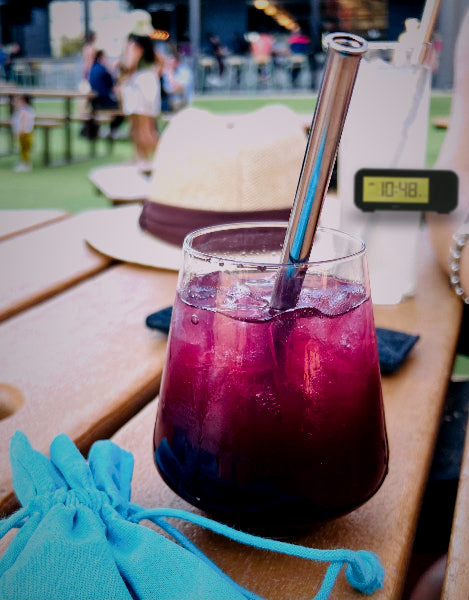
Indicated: **10:48**
